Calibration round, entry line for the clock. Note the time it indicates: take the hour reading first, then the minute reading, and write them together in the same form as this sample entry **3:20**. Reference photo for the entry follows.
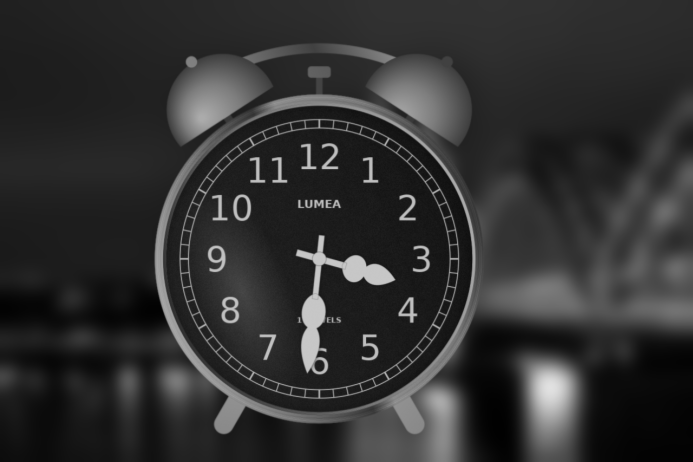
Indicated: **3:31**
